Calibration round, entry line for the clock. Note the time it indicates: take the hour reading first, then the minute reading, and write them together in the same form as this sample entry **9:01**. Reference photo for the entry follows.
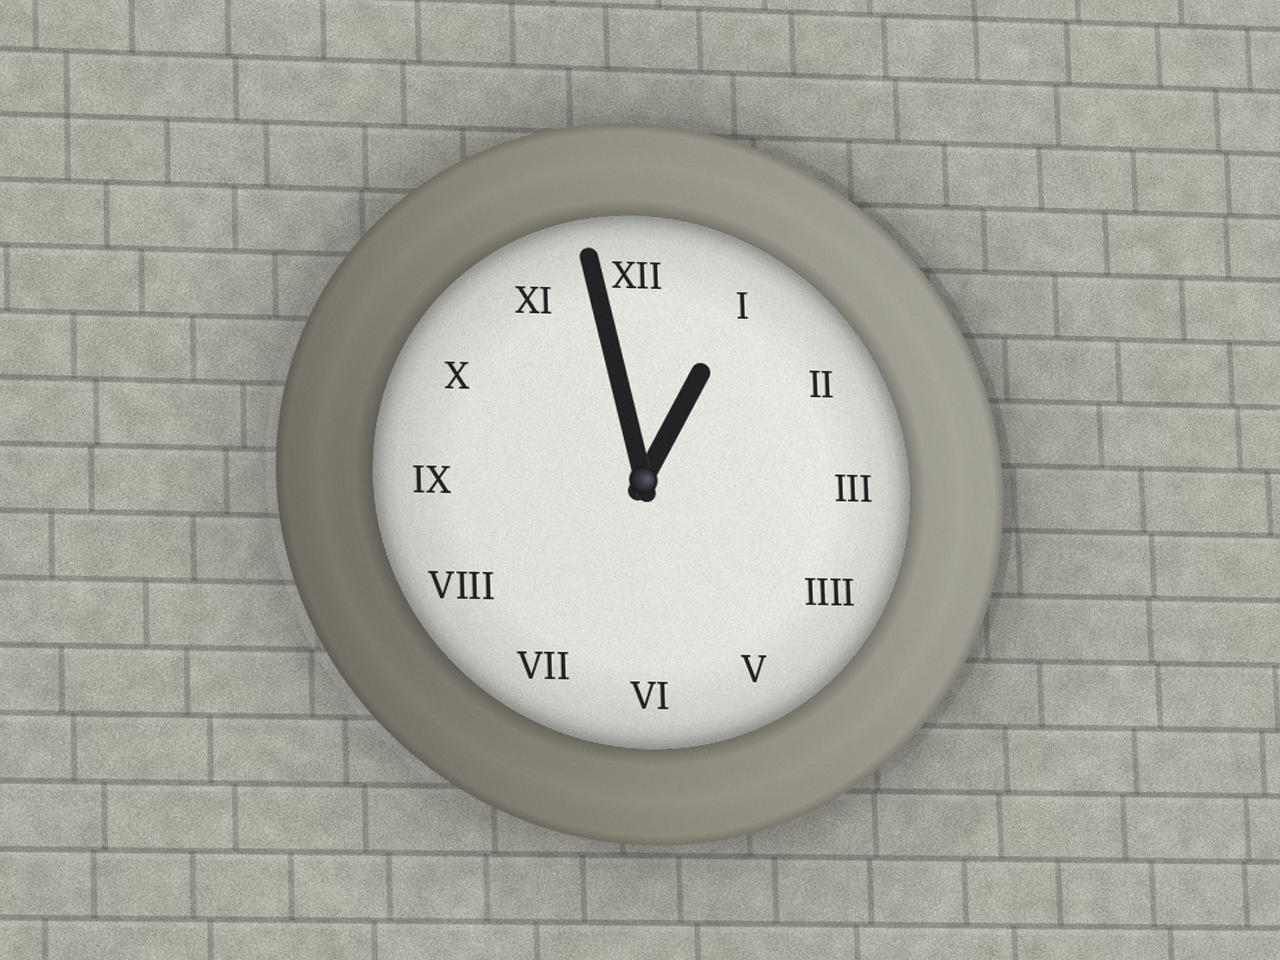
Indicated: **12:58**
